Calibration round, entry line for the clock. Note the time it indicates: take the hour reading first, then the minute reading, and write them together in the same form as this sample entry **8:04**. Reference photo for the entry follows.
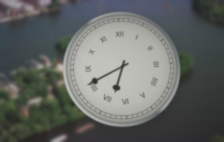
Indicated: **6:41**
